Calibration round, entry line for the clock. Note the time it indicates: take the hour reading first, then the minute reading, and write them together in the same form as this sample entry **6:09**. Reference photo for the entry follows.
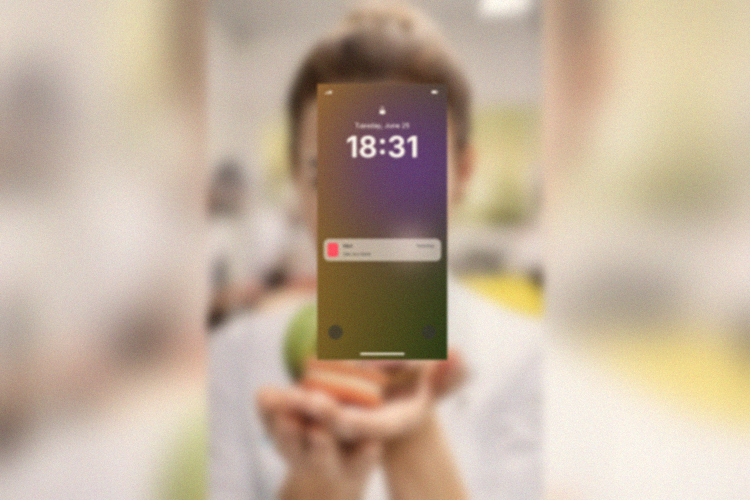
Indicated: **18:31**
